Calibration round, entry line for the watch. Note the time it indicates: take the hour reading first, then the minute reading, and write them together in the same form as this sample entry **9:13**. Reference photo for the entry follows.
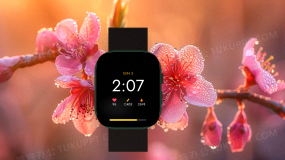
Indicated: **2:07**
